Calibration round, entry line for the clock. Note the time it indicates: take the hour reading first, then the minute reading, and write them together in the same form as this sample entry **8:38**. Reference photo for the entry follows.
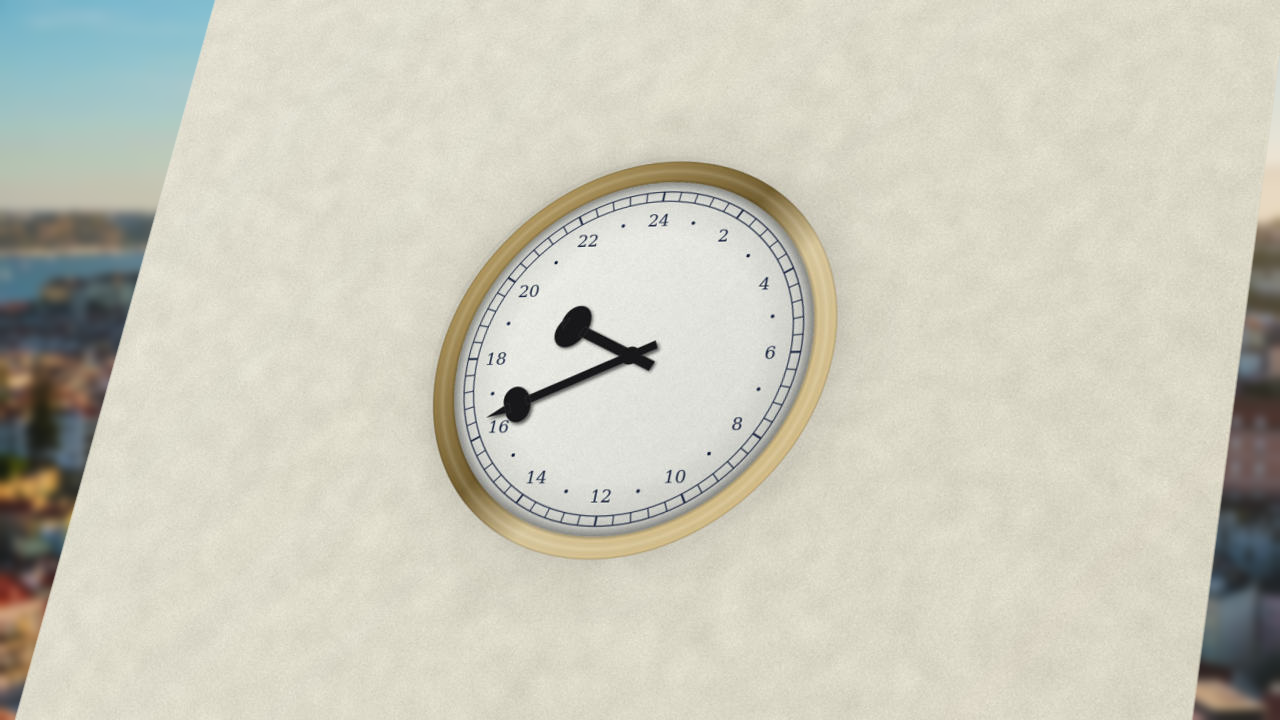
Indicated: **19:41**
